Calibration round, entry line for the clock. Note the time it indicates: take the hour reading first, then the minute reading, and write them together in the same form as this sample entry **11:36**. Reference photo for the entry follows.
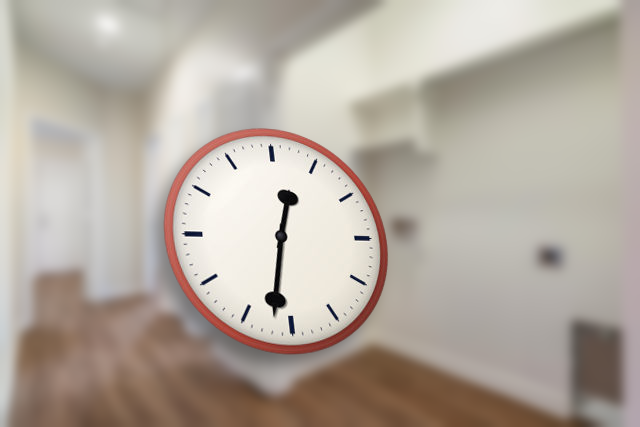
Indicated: **12:32**
